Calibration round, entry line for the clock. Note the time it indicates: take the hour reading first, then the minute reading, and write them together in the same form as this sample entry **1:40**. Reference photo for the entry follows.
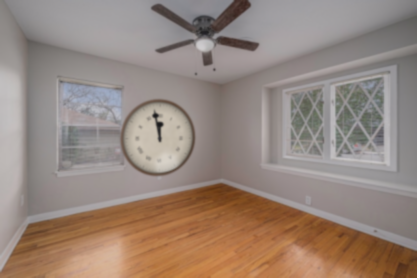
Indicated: **11:58**
